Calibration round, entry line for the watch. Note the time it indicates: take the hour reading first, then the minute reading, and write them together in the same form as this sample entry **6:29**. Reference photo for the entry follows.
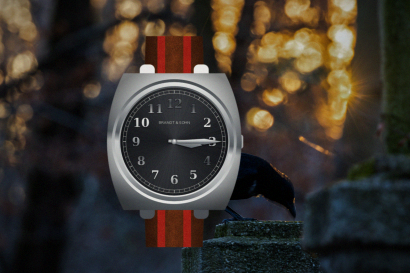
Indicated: **3:15**
